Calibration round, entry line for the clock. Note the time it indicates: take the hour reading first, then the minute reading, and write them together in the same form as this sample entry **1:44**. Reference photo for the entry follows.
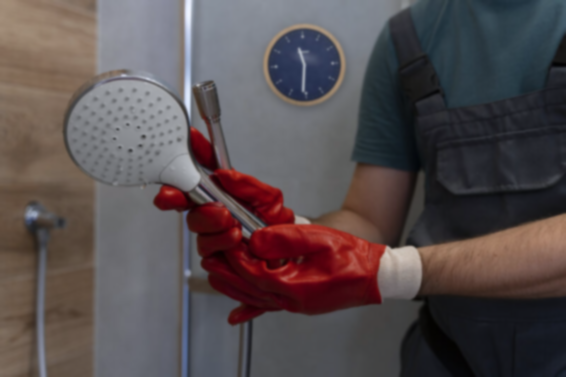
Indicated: **11:31**
